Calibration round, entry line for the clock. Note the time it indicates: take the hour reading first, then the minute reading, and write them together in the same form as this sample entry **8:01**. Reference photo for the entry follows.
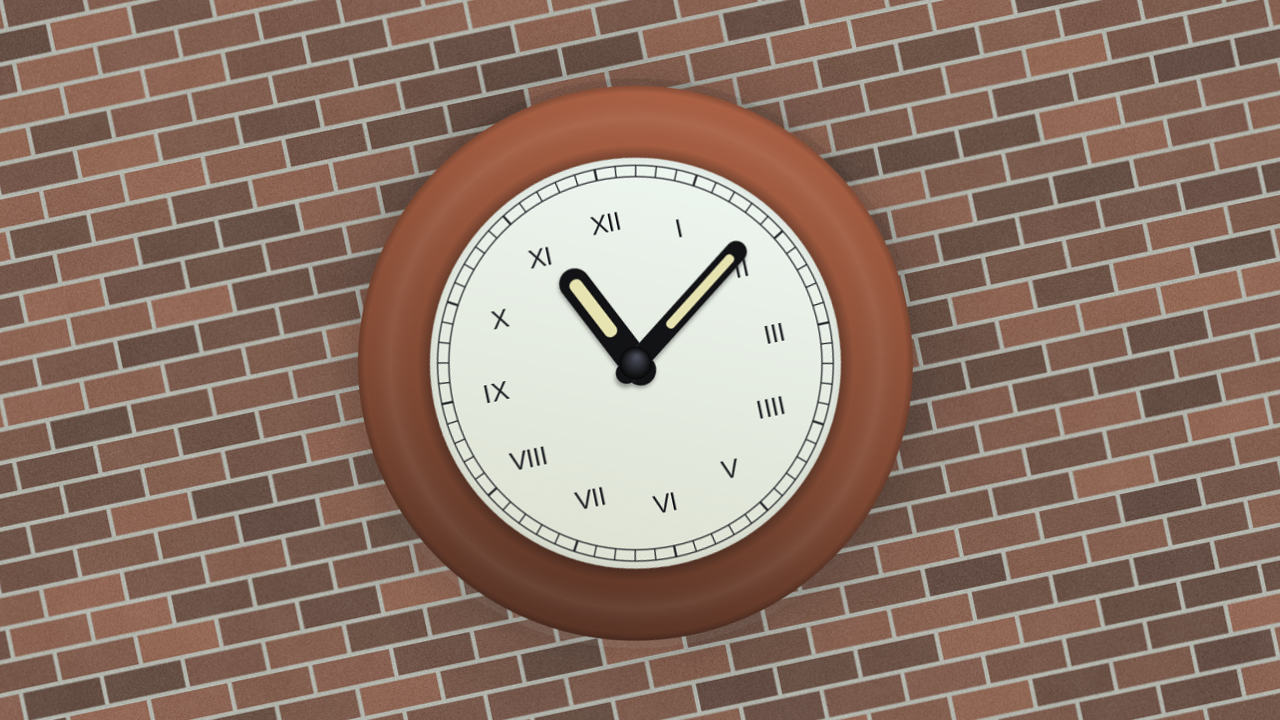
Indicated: **11:09**
